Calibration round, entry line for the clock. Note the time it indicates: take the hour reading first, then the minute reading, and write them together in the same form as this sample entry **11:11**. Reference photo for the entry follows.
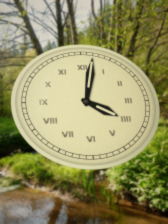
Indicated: **4:02**
